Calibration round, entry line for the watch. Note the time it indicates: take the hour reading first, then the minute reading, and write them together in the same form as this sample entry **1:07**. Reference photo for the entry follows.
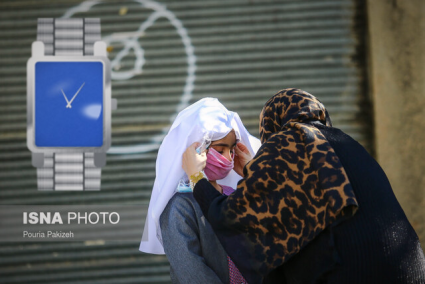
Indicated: **11:06**
